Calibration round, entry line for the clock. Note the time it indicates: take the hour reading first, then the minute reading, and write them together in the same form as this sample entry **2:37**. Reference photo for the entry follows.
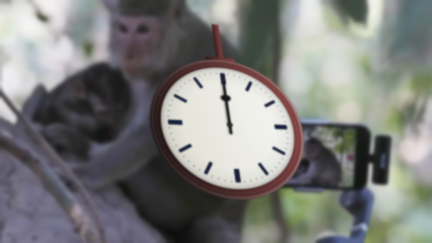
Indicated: **12:00**
